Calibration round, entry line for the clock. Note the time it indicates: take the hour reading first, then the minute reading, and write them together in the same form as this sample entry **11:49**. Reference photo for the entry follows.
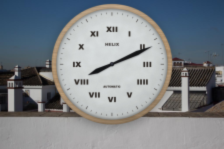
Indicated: **8:11**
